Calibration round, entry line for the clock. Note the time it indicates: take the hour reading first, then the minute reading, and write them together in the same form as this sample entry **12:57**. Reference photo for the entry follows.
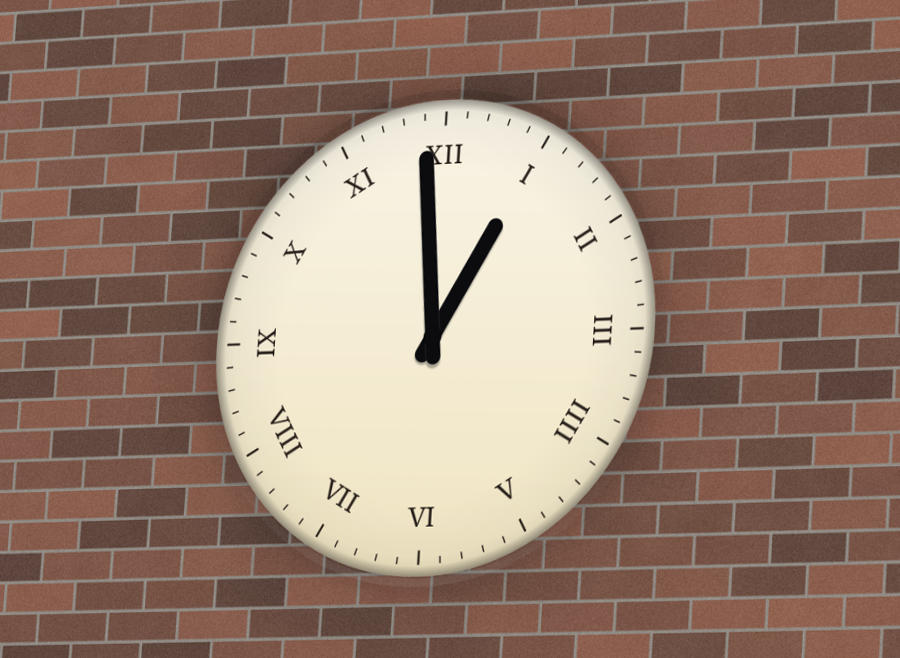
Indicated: **12:59**
